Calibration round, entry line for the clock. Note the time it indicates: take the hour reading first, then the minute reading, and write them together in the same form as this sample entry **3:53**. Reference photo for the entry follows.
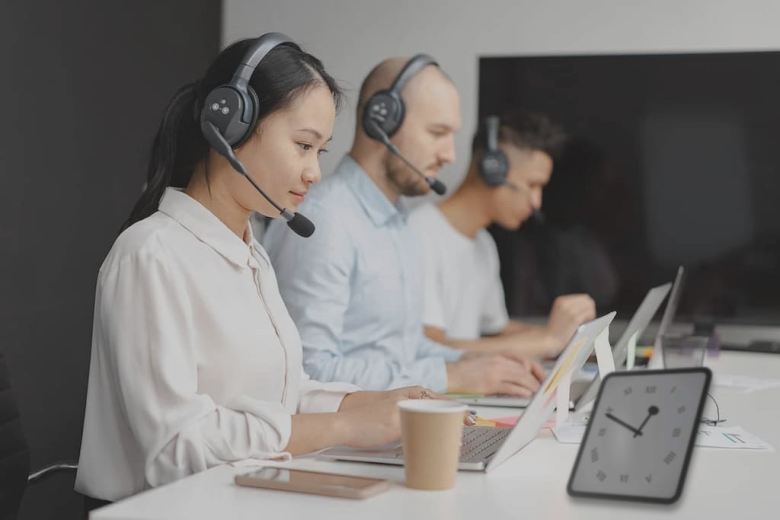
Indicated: **12:49**
